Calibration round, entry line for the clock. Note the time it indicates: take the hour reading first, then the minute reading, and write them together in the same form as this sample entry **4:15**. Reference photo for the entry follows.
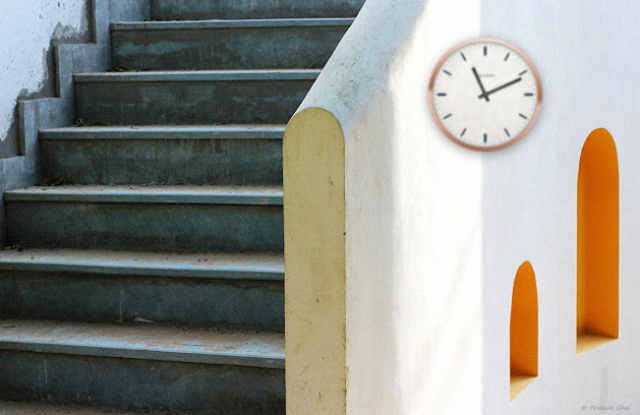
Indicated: **11:11**
